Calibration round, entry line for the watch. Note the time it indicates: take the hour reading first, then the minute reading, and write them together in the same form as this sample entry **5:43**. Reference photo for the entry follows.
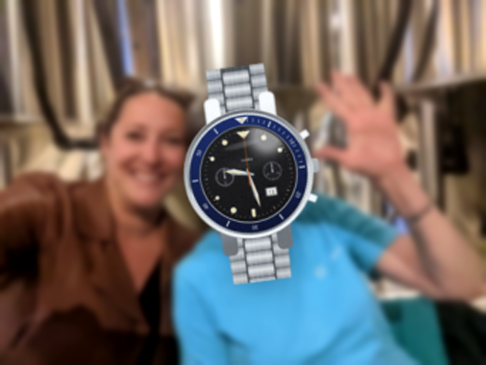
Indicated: **9:28**
